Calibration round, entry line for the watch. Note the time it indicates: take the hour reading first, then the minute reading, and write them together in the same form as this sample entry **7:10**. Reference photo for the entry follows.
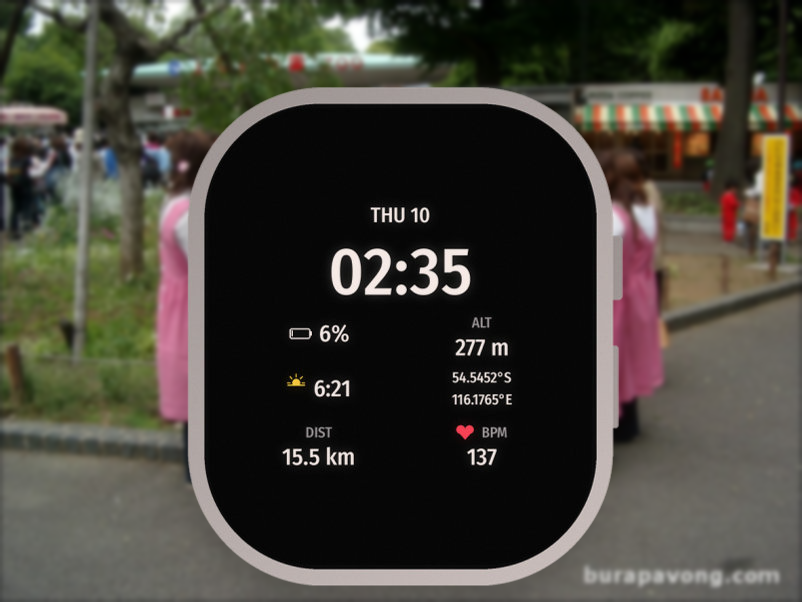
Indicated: **2:35**
